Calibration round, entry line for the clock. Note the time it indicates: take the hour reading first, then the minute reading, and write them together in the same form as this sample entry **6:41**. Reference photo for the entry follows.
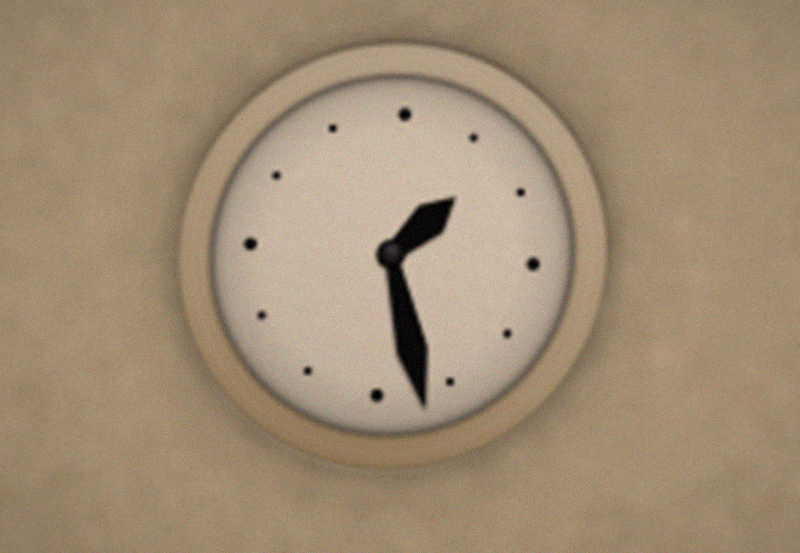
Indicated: **1:27**
